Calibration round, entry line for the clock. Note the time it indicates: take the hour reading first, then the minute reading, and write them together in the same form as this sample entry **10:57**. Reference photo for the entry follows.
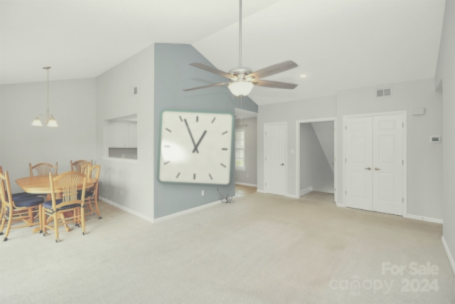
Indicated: **12:56**
